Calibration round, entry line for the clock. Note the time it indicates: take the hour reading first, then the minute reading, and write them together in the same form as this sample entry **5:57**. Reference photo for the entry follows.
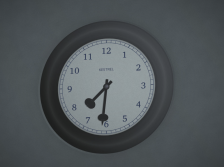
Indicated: **7:31**
